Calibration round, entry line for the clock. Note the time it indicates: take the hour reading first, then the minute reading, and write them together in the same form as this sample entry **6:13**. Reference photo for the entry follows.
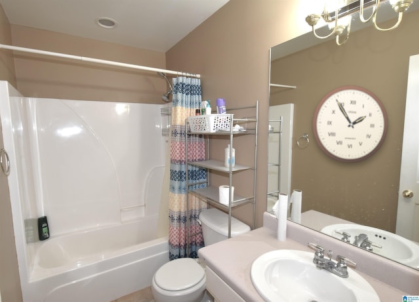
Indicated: **1:54**
